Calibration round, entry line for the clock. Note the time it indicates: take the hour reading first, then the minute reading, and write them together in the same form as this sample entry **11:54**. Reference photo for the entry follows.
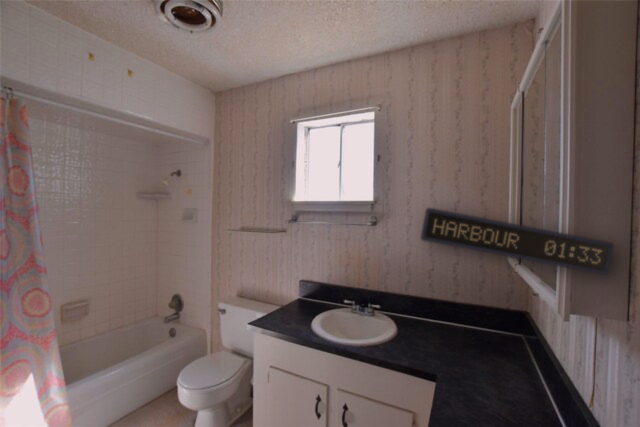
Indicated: **1:33**
